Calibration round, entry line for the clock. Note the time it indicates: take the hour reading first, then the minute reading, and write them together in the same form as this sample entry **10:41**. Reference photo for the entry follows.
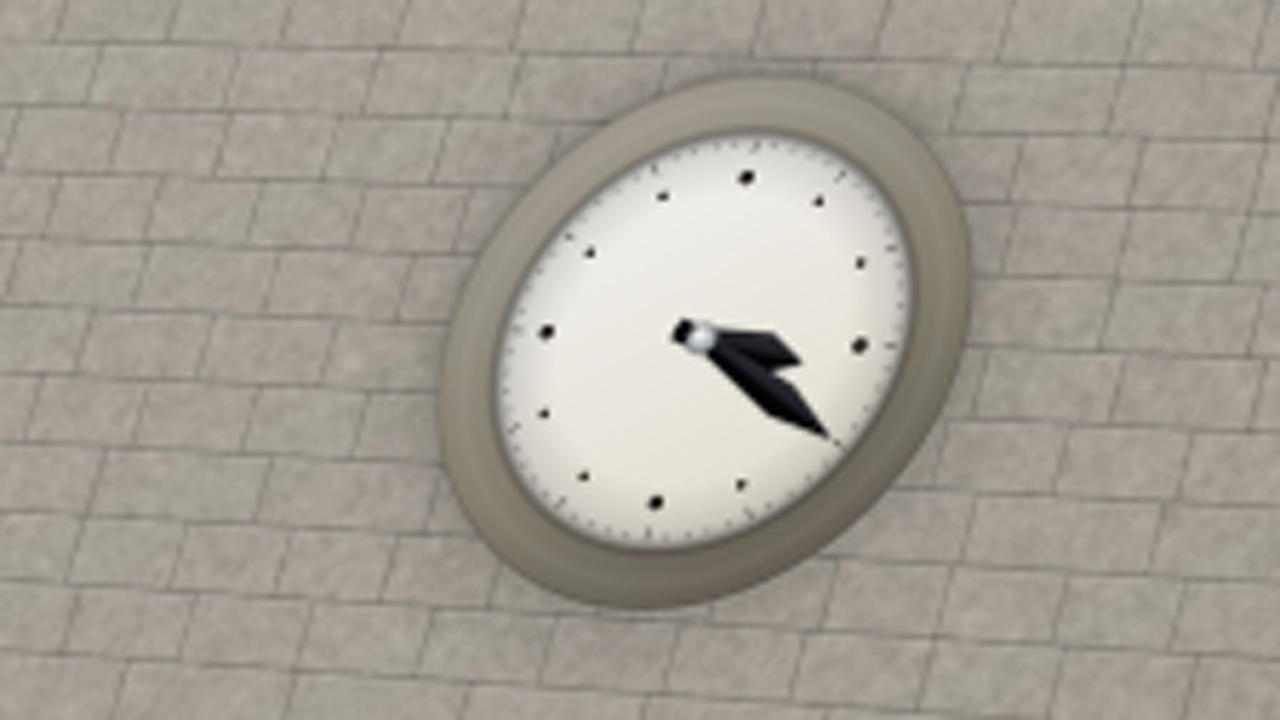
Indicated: **3:20**
